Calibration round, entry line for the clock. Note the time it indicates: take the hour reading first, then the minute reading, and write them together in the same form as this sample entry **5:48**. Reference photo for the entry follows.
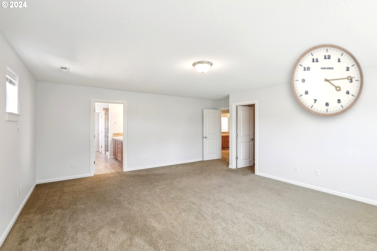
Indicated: **4:14**
